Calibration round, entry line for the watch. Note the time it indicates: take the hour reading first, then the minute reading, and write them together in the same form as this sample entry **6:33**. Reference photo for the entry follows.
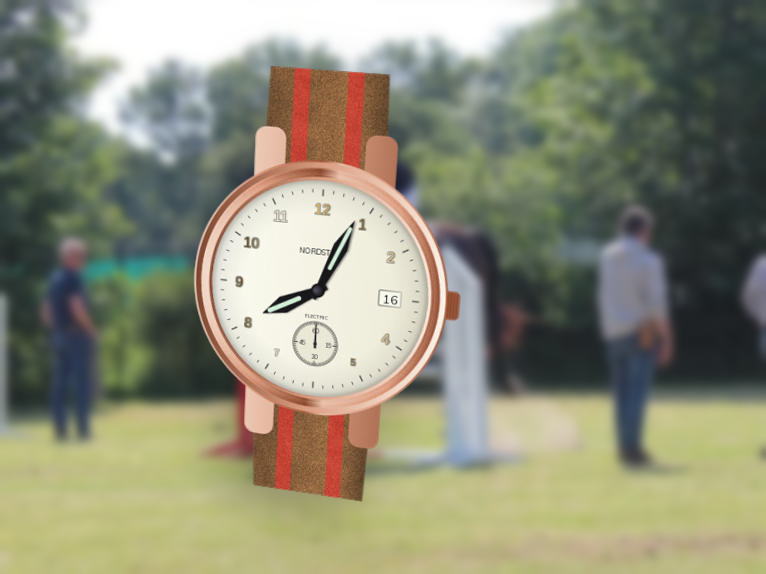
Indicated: **8:04**
